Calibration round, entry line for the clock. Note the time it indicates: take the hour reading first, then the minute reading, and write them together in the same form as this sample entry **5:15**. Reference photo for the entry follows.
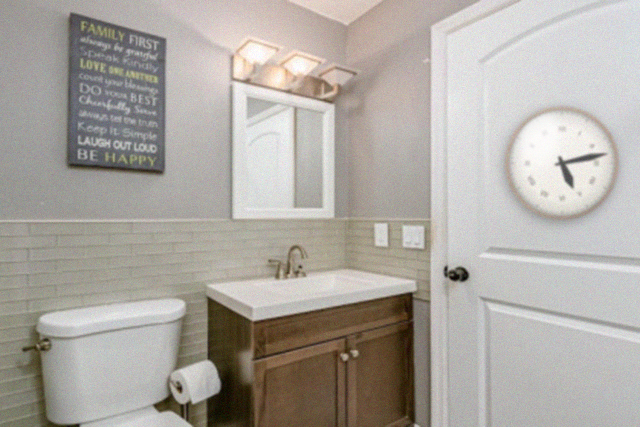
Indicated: **5:13**
